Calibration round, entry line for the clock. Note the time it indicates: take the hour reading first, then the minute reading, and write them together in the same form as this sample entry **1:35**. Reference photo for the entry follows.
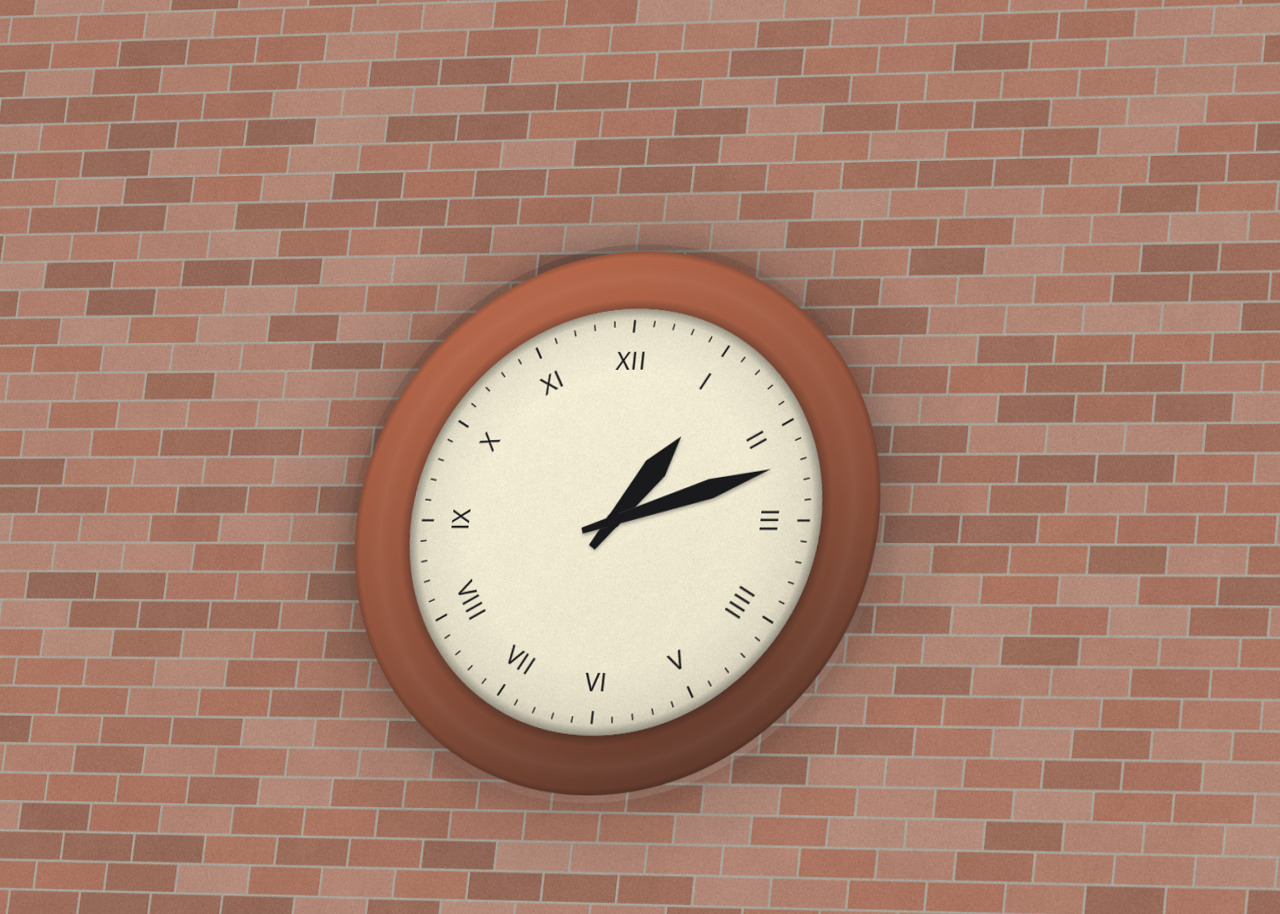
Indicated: **1:12**
